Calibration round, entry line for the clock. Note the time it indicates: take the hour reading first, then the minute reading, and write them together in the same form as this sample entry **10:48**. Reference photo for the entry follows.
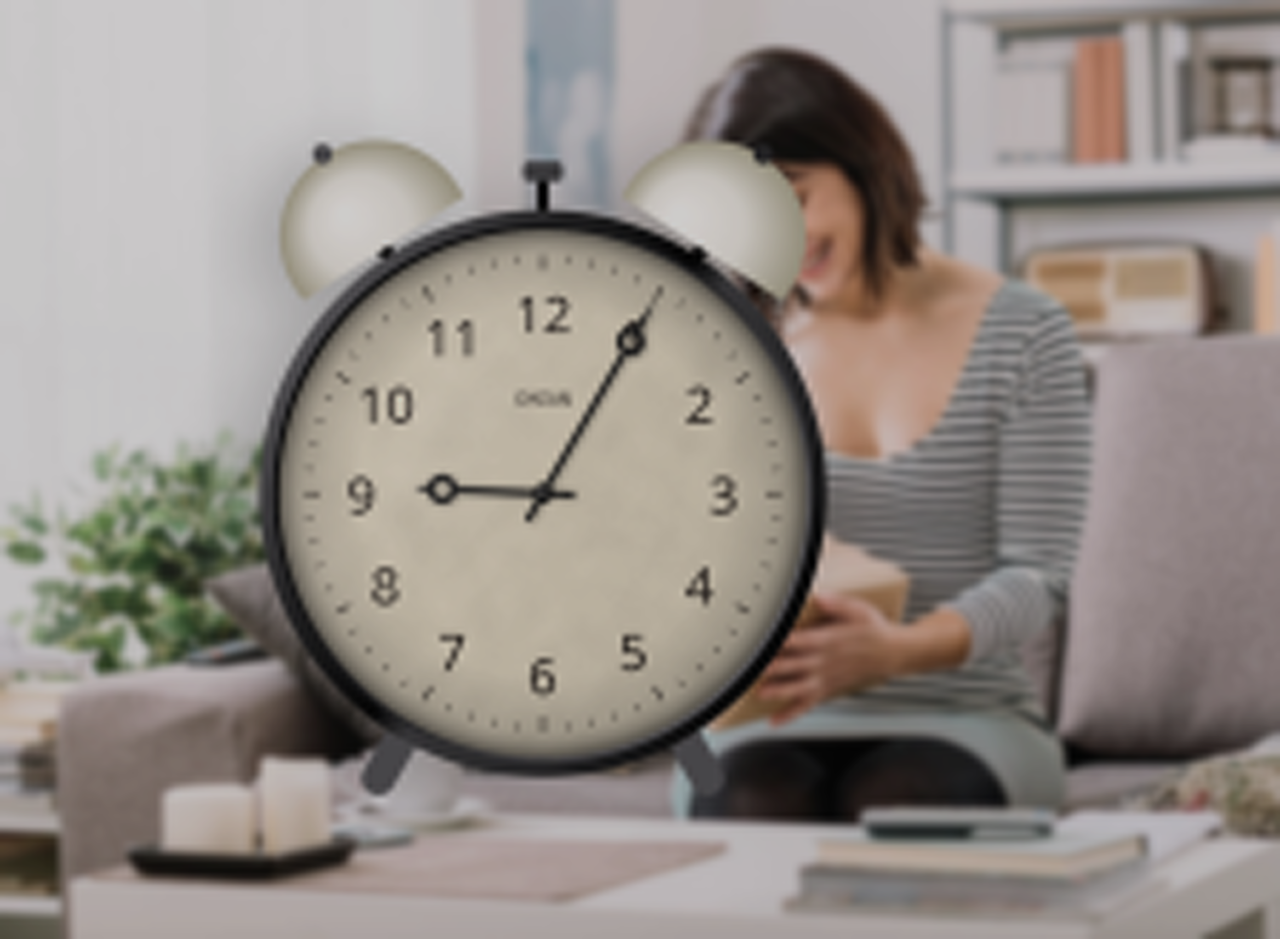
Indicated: **9:05**
